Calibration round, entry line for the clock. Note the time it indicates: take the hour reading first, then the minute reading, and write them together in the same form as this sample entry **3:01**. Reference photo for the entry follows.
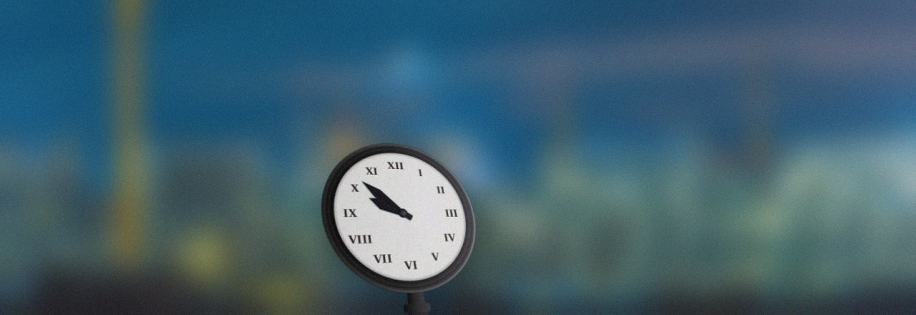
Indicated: **9:52**
